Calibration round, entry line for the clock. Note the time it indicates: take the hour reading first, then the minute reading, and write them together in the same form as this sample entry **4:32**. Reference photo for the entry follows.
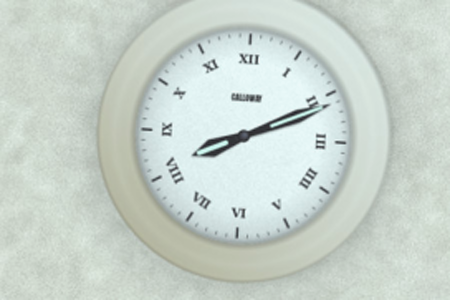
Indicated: **8:11**
